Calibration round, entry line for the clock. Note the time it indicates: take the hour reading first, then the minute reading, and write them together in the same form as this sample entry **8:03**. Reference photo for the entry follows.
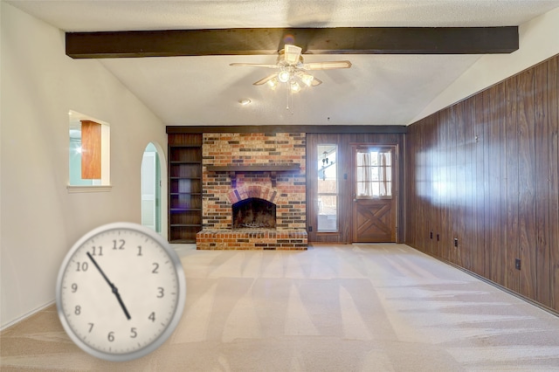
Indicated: **4:53**
